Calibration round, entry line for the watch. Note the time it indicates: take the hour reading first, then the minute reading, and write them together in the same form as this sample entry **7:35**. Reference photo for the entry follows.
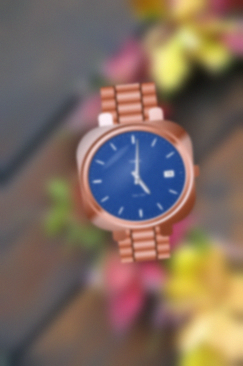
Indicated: **5:01**
